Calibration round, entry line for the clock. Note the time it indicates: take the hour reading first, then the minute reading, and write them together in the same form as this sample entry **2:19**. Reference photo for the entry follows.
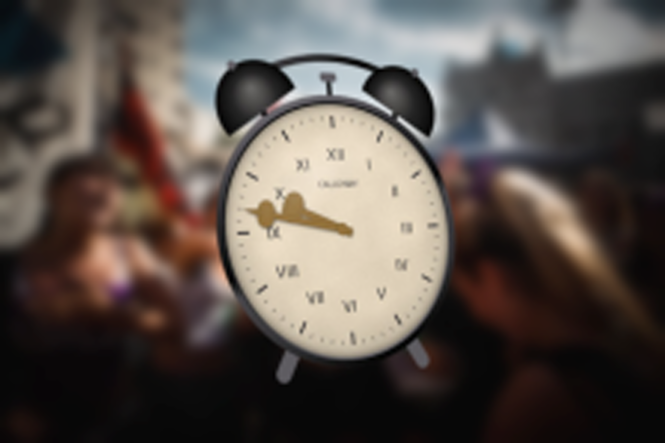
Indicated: **9:47**
